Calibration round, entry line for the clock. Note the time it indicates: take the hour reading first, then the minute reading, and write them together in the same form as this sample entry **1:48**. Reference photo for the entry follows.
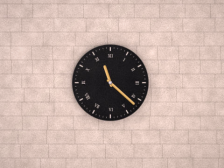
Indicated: **11:22**
